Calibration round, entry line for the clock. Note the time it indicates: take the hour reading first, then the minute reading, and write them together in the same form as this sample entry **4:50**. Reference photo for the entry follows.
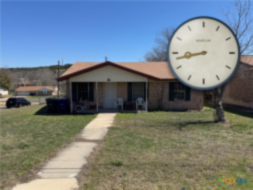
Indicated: **8:43**
